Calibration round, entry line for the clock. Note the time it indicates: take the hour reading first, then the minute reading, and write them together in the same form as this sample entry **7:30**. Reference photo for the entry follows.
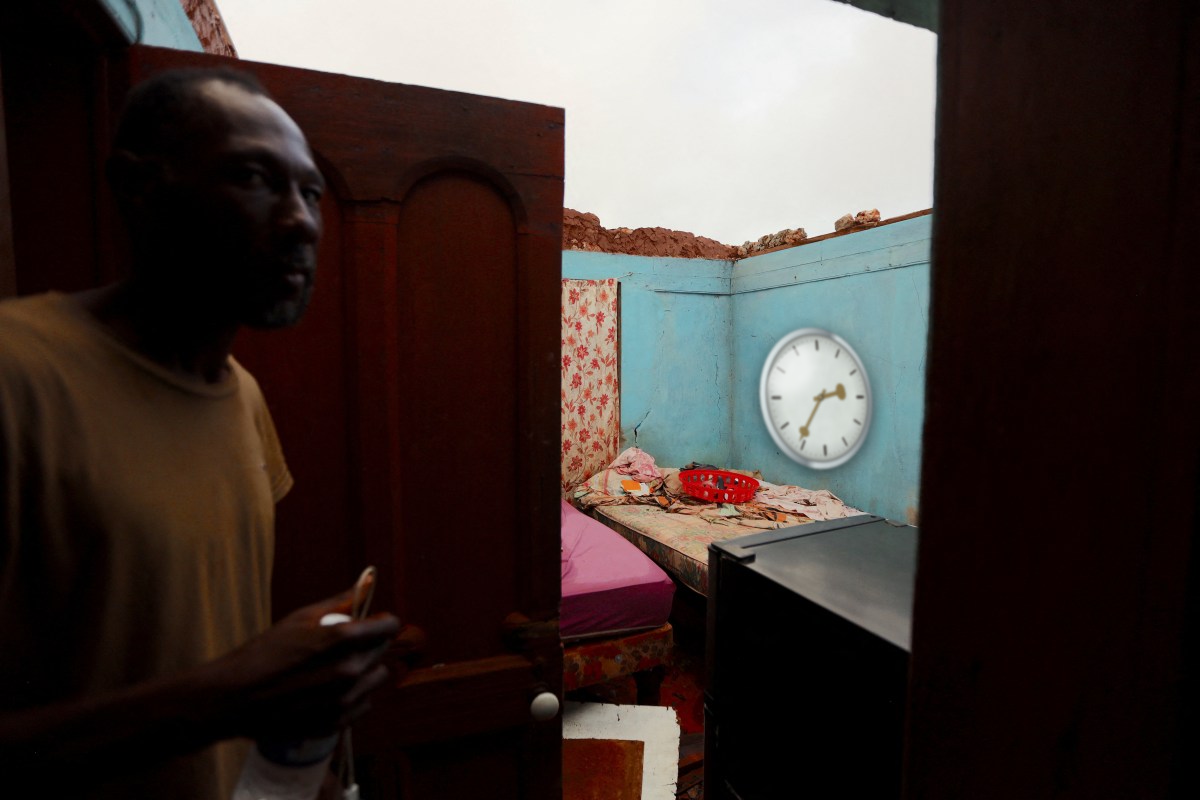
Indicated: **2:36**
